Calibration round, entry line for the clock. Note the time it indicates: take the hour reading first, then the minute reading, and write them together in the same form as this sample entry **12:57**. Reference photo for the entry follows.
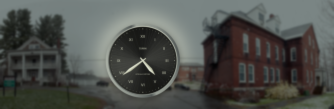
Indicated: **4:39**
